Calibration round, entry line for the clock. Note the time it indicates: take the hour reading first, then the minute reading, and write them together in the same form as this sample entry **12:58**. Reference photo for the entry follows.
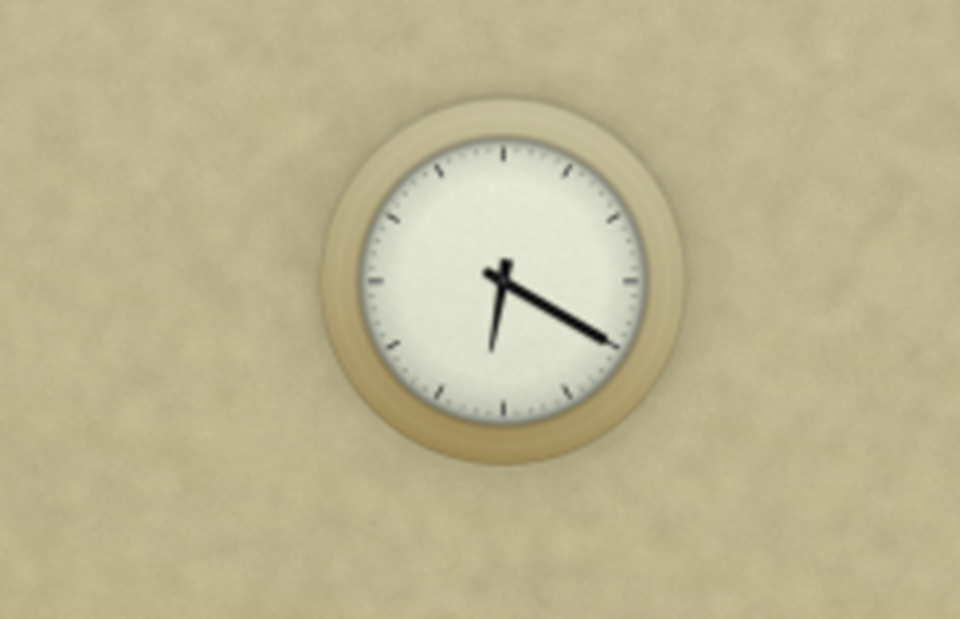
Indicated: **6:20**
